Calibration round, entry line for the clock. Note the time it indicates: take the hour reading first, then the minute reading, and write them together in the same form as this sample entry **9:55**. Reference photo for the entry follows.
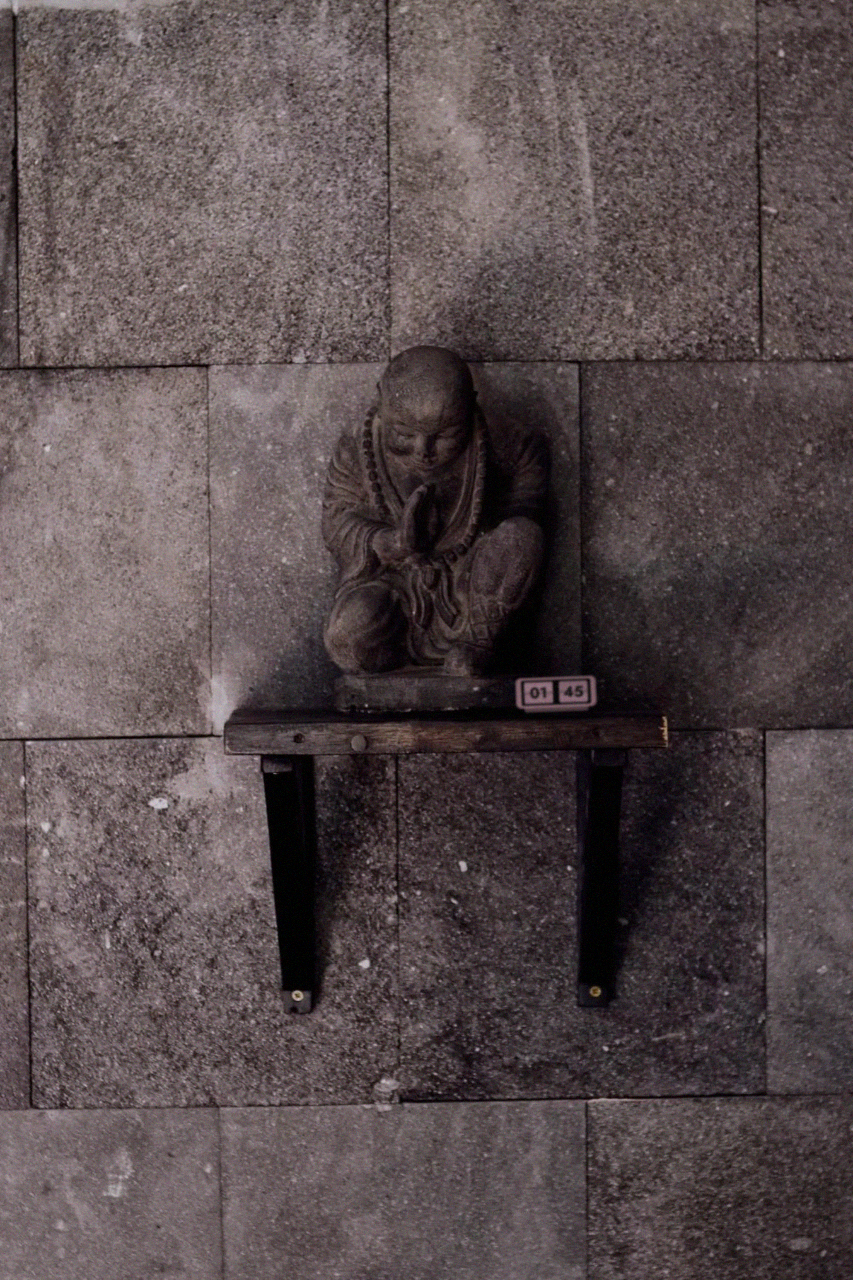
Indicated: **1:45**
